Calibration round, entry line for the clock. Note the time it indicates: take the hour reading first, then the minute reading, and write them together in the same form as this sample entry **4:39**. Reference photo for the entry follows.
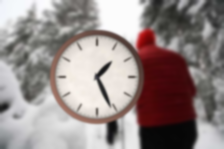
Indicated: **1:26**
